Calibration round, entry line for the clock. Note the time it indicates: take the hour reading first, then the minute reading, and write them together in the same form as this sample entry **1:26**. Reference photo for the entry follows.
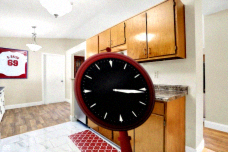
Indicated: **3:16**
